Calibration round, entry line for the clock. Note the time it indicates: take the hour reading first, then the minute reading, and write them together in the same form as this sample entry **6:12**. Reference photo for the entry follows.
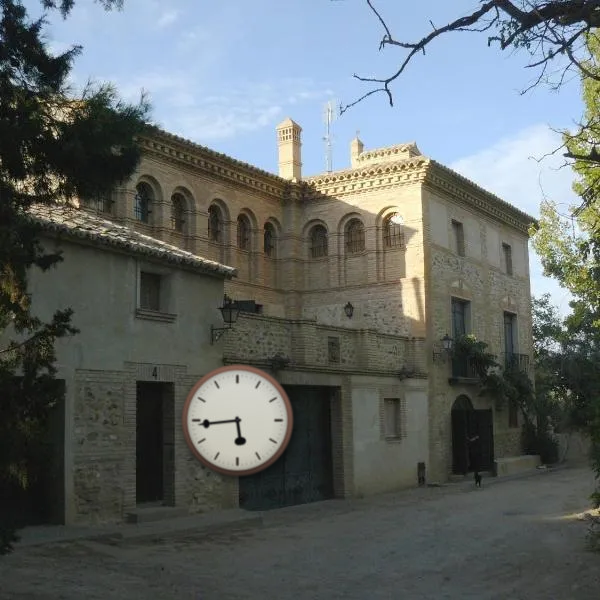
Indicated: **5:44**
